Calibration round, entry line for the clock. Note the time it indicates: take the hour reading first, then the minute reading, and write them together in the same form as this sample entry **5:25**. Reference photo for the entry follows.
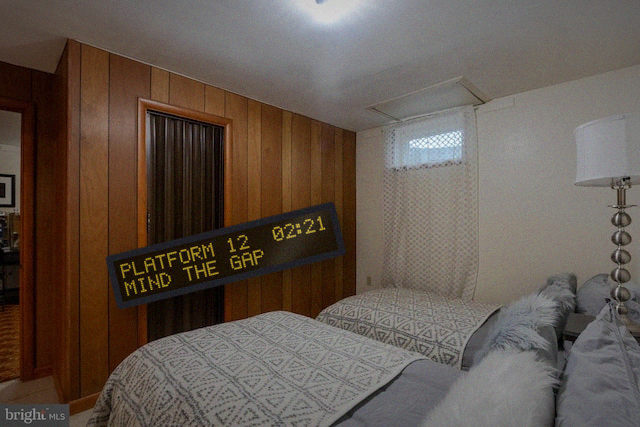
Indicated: **2:21**
